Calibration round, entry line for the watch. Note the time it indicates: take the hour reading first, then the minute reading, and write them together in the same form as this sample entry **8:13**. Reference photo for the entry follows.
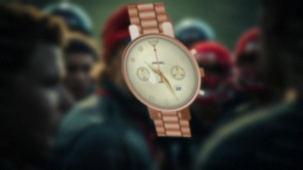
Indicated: **10:26**
